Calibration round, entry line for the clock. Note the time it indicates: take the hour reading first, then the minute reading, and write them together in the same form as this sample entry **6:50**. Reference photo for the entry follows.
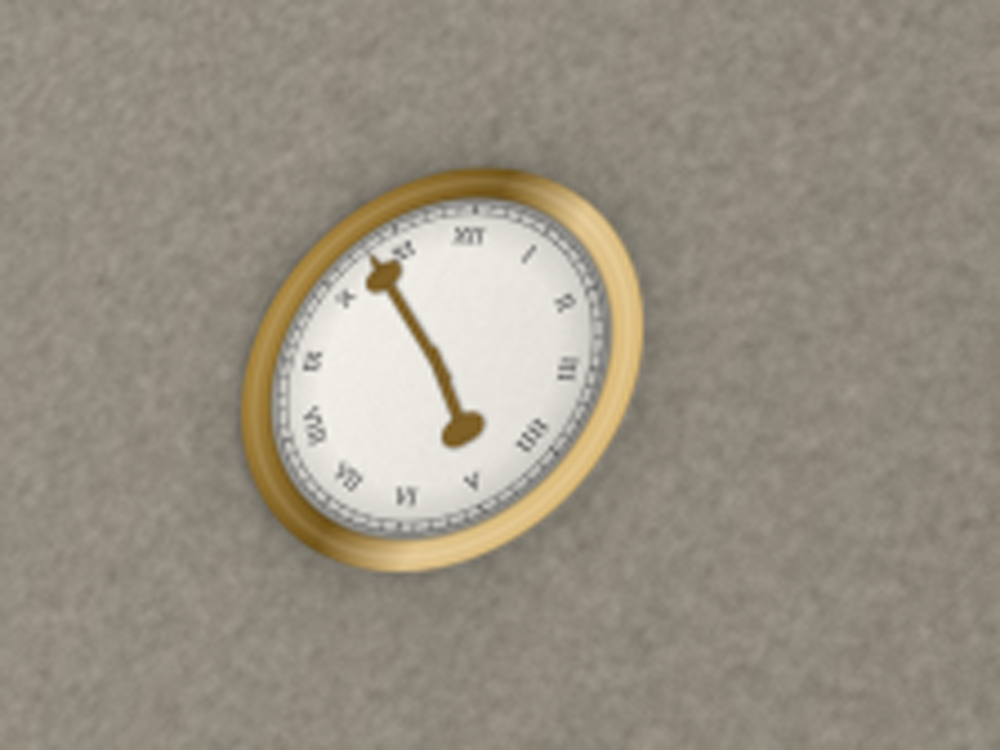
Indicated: **4:53**
